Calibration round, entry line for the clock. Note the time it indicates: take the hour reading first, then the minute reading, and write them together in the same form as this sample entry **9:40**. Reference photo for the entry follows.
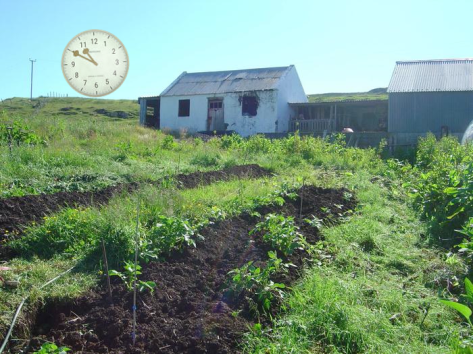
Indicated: **10:50**
